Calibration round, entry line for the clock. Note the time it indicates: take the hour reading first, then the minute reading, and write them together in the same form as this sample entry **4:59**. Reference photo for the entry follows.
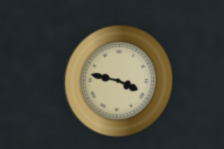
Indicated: **3:47**
